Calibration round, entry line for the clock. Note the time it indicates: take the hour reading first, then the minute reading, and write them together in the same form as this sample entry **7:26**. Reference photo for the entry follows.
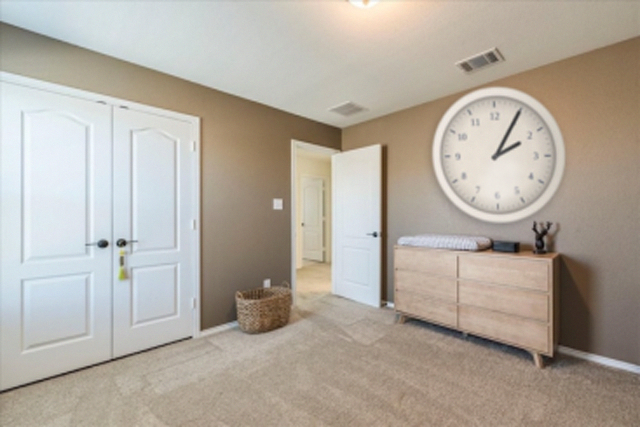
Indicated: **2:05**
